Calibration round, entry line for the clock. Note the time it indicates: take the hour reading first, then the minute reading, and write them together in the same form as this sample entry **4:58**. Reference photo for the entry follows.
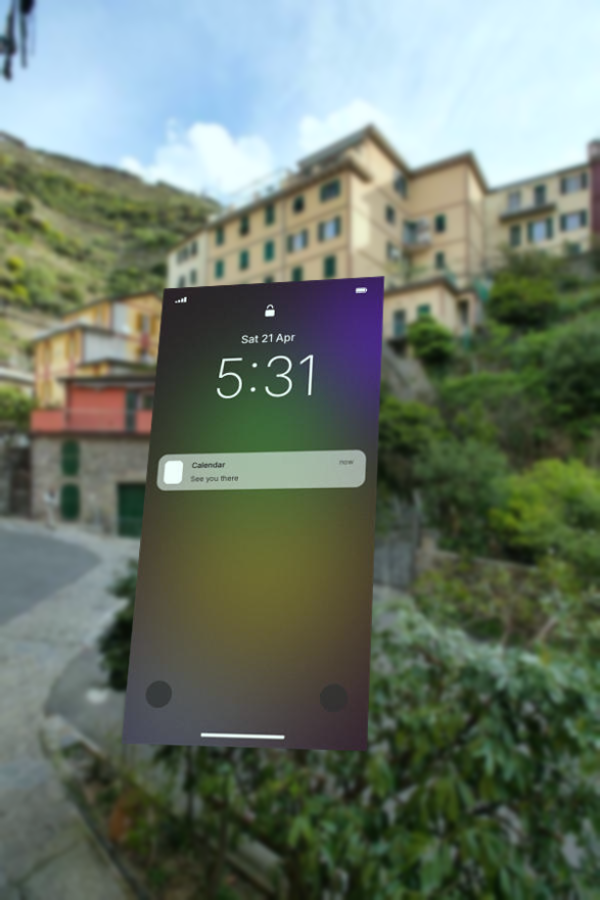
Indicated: **5:31**
